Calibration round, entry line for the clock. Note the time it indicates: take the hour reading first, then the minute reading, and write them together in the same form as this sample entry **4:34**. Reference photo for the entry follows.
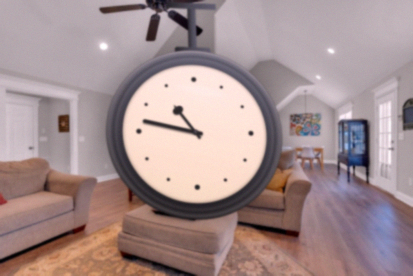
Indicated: **10:47**
